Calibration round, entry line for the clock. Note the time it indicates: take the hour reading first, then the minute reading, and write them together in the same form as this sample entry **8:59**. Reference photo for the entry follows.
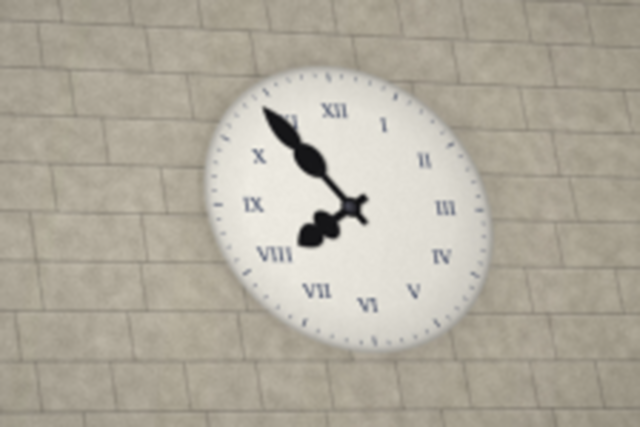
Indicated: **7:54**
